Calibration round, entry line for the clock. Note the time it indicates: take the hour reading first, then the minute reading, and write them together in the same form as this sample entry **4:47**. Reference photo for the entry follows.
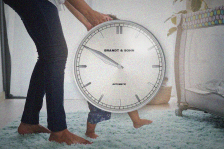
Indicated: **9:50**
